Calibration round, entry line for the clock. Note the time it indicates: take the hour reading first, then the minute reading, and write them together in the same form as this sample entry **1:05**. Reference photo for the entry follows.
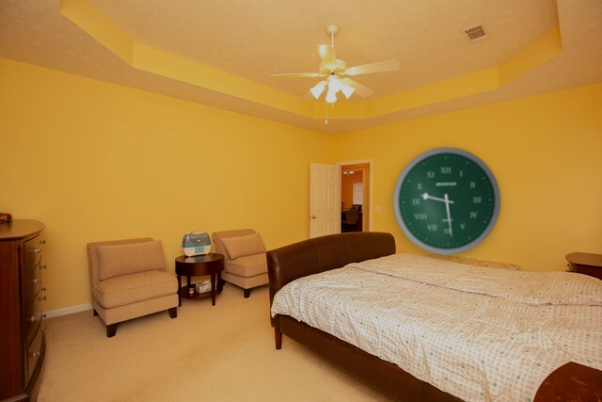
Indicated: **9:29**
